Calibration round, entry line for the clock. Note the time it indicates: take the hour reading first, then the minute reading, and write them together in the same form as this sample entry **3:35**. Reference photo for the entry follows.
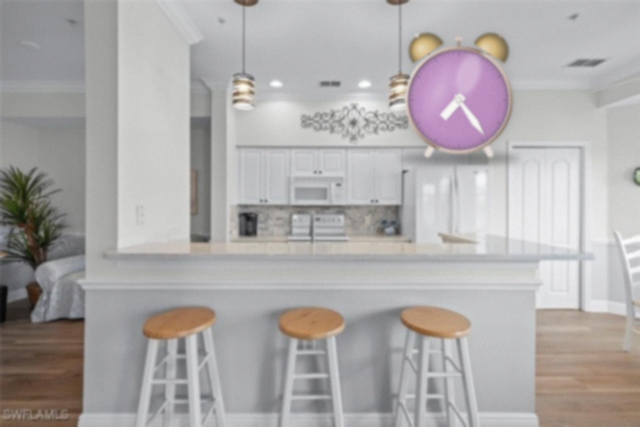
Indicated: **7:24**
